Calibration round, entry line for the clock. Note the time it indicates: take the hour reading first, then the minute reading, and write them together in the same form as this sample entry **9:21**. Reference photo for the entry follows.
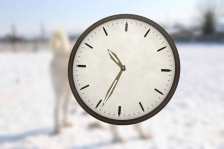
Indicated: **10:34**
